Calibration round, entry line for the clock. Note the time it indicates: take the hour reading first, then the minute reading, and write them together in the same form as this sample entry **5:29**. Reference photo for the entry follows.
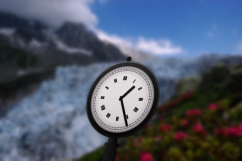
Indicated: **1:26**
